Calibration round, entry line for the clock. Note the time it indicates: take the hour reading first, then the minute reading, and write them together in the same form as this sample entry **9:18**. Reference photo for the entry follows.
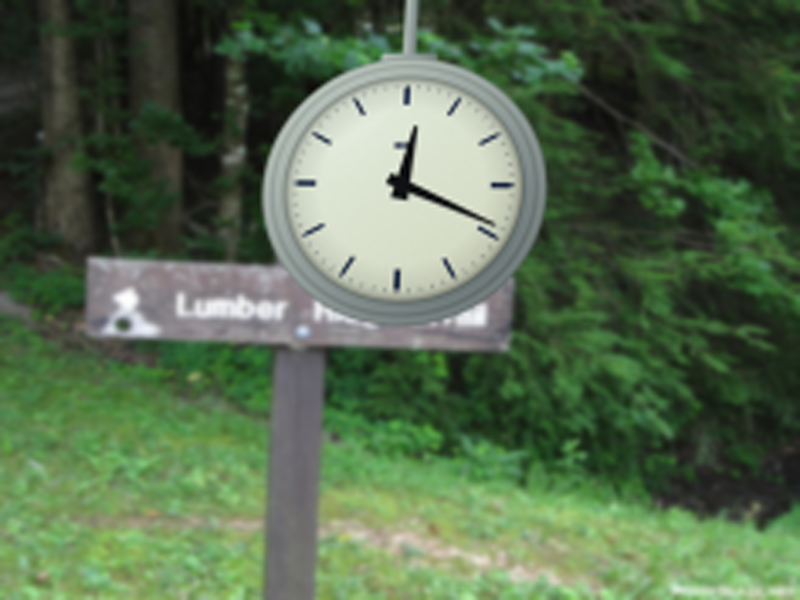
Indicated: **12:19**
